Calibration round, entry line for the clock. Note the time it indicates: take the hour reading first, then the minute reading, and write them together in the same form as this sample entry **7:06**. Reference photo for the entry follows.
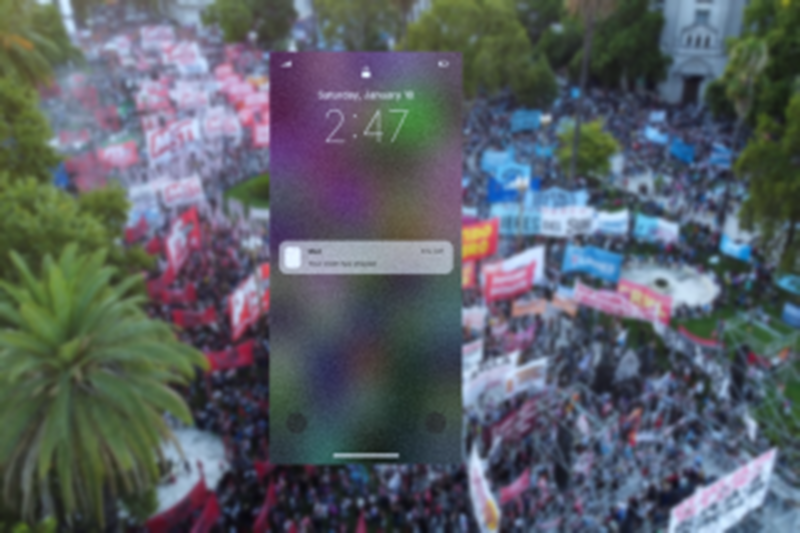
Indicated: **2:47**
